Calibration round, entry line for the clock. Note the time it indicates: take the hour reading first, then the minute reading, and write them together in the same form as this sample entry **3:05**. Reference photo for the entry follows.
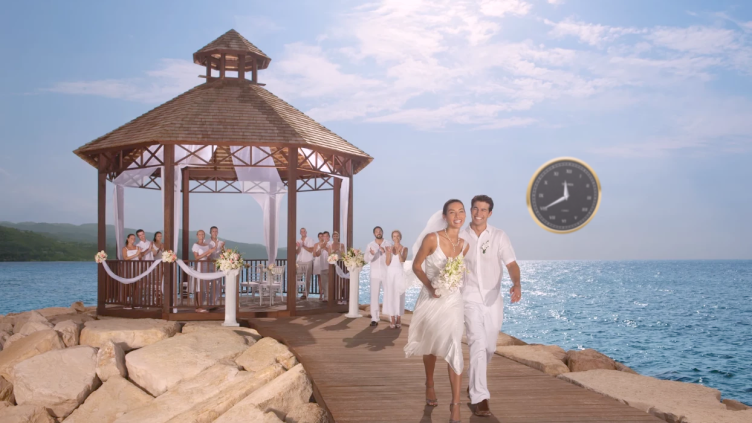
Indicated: **11:40**
